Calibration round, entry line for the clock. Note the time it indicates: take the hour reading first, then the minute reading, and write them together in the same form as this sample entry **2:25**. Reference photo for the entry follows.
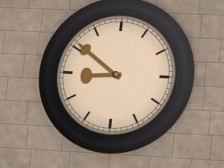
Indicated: **8:51**
